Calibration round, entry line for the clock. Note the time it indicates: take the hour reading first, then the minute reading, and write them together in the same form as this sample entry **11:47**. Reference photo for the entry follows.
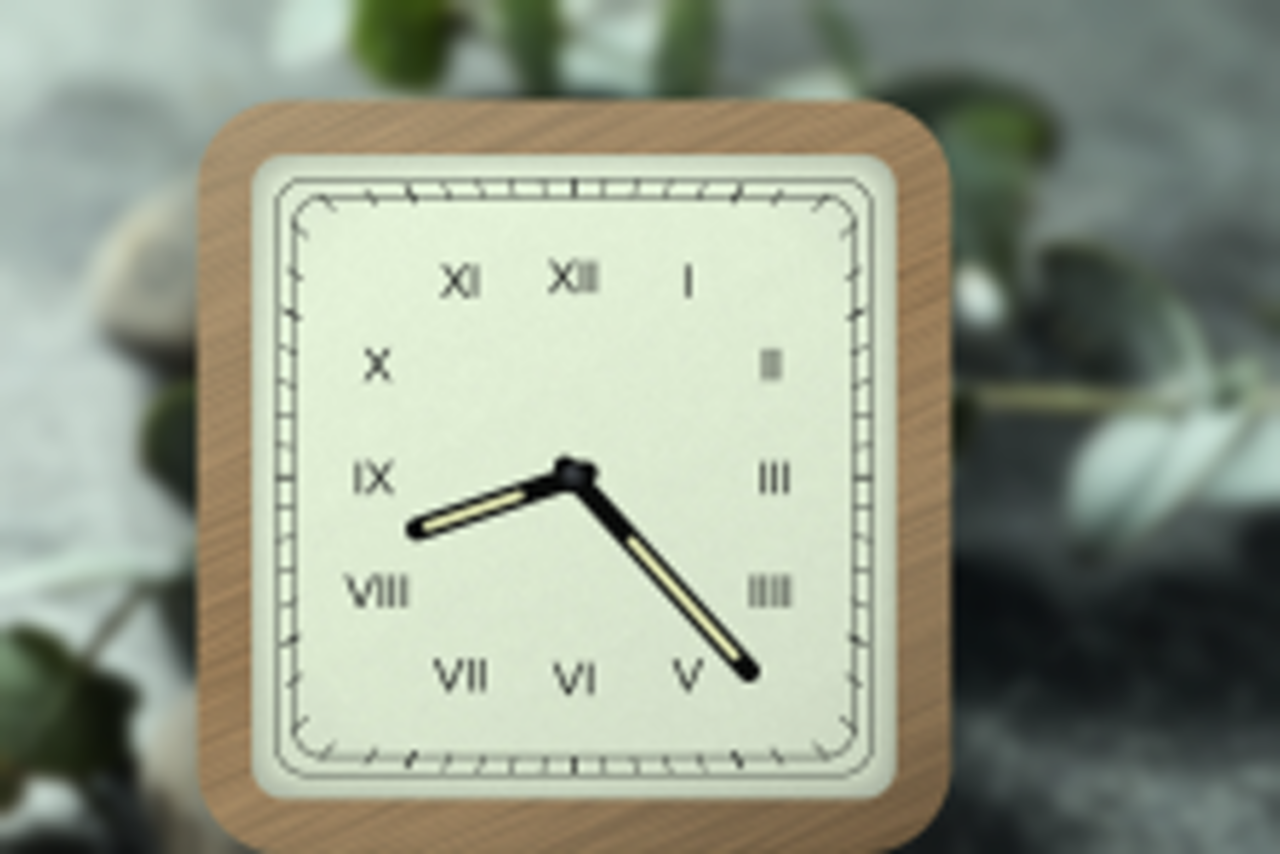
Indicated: **8:23**
